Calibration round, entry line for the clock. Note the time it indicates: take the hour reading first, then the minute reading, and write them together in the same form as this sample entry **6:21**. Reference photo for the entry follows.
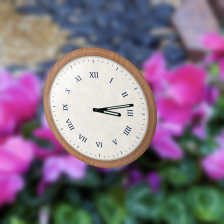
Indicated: **3:13**
